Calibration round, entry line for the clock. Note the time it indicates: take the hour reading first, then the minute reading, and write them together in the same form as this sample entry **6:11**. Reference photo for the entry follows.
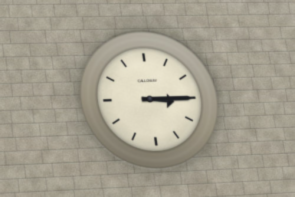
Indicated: **3:15**
